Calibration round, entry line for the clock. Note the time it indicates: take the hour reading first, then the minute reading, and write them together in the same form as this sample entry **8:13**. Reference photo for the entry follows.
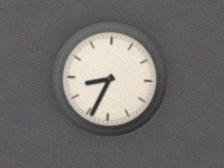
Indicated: **8:34**
